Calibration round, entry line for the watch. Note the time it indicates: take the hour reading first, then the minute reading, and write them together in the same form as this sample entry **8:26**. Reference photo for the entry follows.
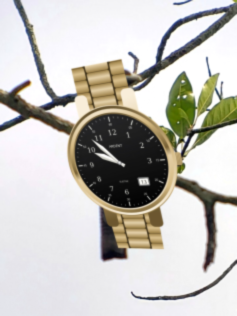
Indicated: **9:53**
